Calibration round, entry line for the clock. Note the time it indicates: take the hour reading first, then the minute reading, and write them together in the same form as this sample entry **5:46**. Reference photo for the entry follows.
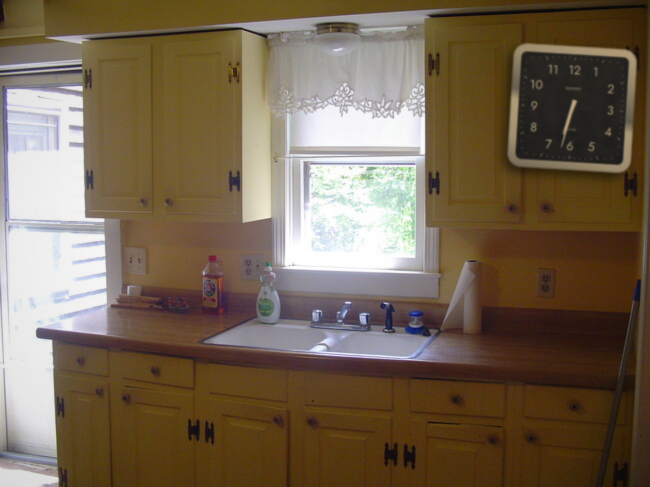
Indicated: **6:32**
